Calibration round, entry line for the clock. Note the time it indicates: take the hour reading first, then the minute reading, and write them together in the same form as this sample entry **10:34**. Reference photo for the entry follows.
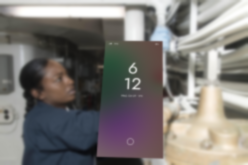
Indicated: **6:12**
